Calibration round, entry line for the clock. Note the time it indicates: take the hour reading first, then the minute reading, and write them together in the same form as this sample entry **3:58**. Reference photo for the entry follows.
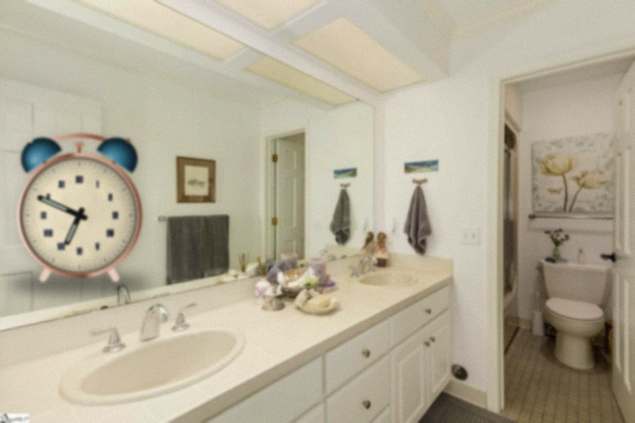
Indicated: **6:49**
